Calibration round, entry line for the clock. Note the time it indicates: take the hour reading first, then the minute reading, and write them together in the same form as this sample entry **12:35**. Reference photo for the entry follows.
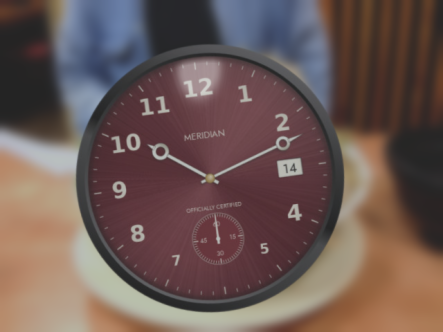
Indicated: **10:12**
